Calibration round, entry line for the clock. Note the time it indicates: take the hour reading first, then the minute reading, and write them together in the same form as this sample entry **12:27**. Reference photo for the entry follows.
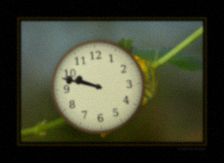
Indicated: **9:48**
